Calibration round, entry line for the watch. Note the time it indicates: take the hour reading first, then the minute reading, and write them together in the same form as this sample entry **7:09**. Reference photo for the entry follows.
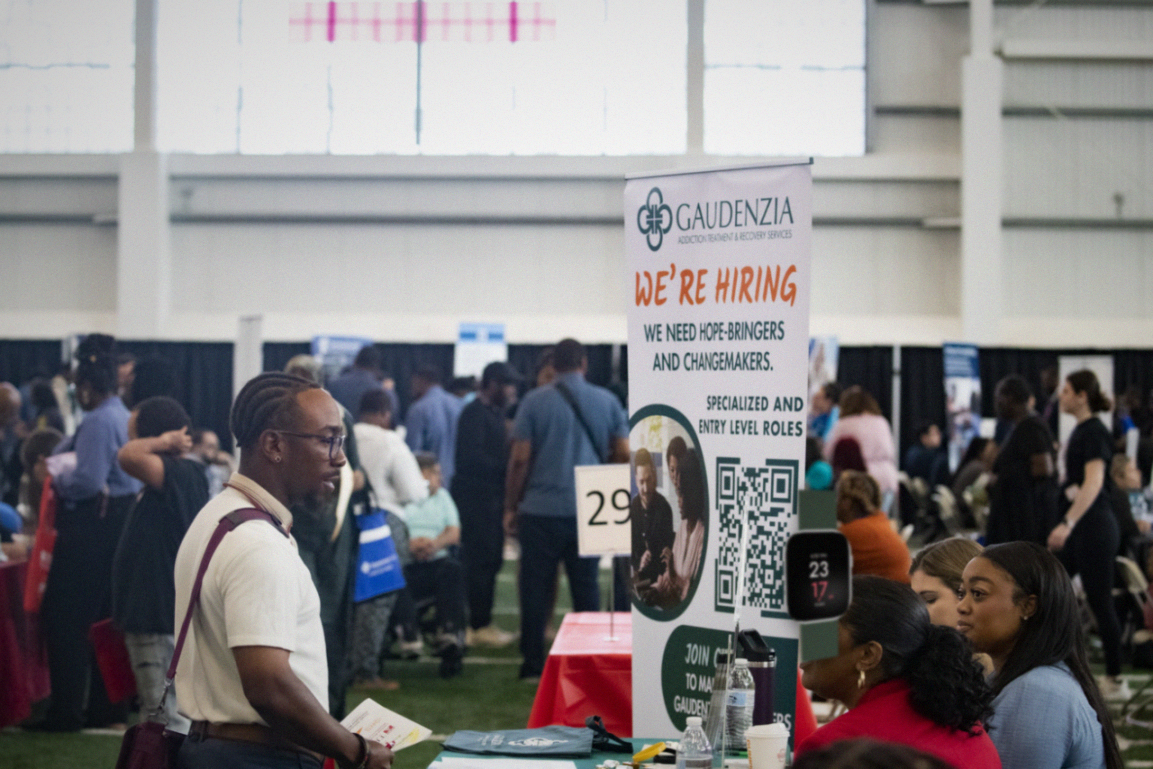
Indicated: **23:17**
